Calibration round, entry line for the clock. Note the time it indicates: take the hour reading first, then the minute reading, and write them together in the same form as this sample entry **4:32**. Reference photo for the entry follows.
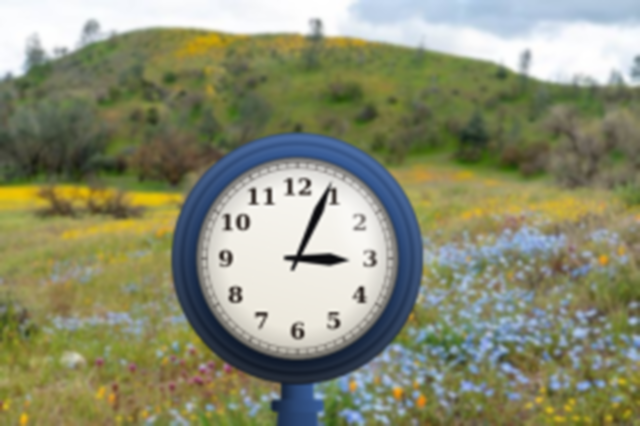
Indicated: **3:04**
